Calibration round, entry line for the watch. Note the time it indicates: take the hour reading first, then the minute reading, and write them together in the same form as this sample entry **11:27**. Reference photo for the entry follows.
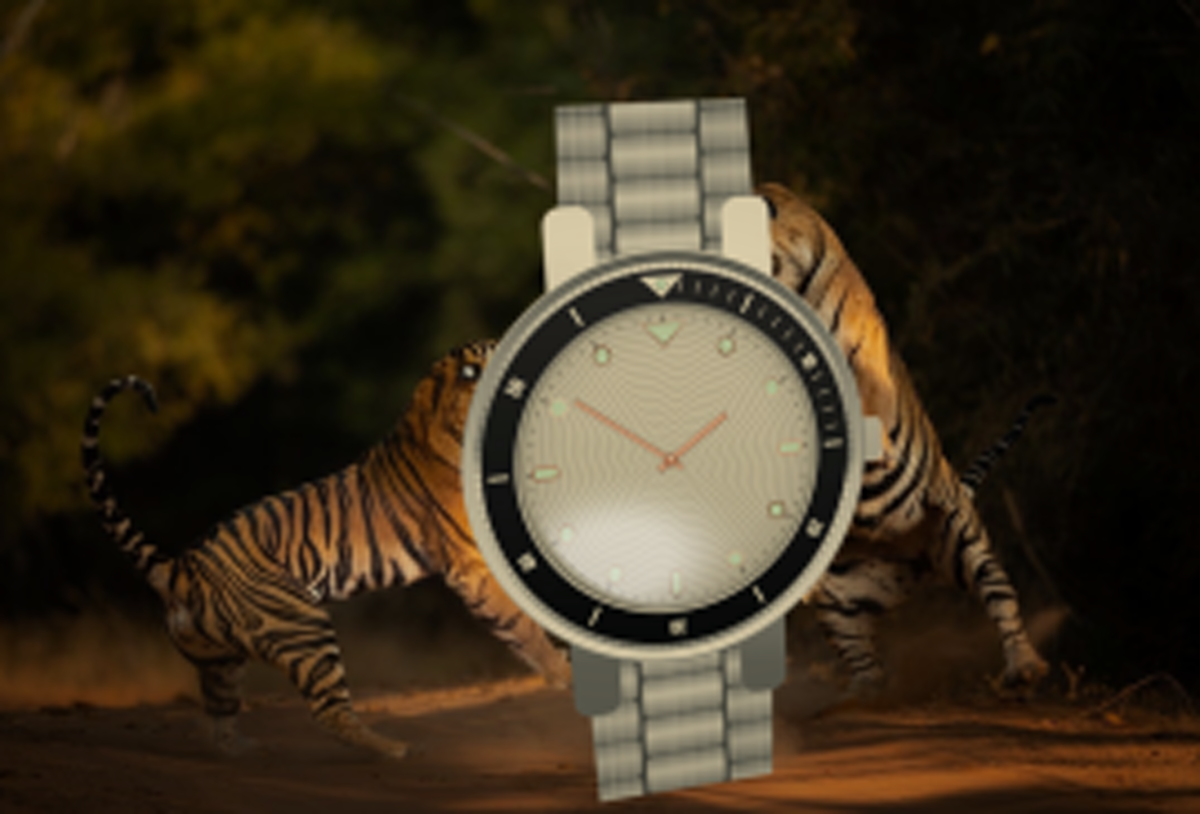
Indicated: **1:51**
